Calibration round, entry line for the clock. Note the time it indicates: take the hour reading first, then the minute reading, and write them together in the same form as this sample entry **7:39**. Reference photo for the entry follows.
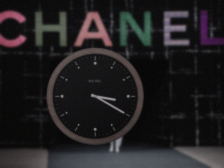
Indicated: **3:20**
